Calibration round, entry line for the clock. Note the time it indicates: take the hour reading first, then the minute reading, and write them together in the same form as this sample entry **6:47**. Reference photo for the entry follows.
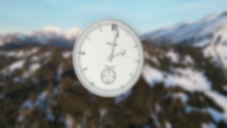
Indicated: **2:01**
